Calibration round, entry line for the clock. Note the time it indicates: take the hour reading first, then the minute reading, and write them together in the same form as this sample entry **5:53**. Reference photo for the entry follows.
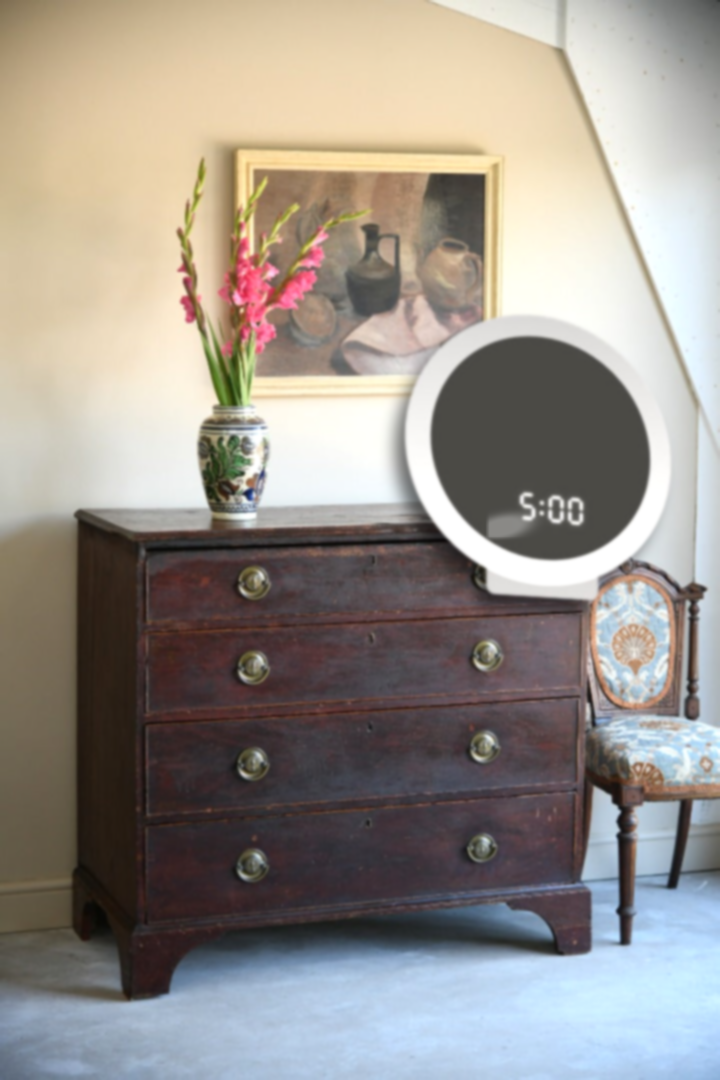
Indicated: **5:00**
